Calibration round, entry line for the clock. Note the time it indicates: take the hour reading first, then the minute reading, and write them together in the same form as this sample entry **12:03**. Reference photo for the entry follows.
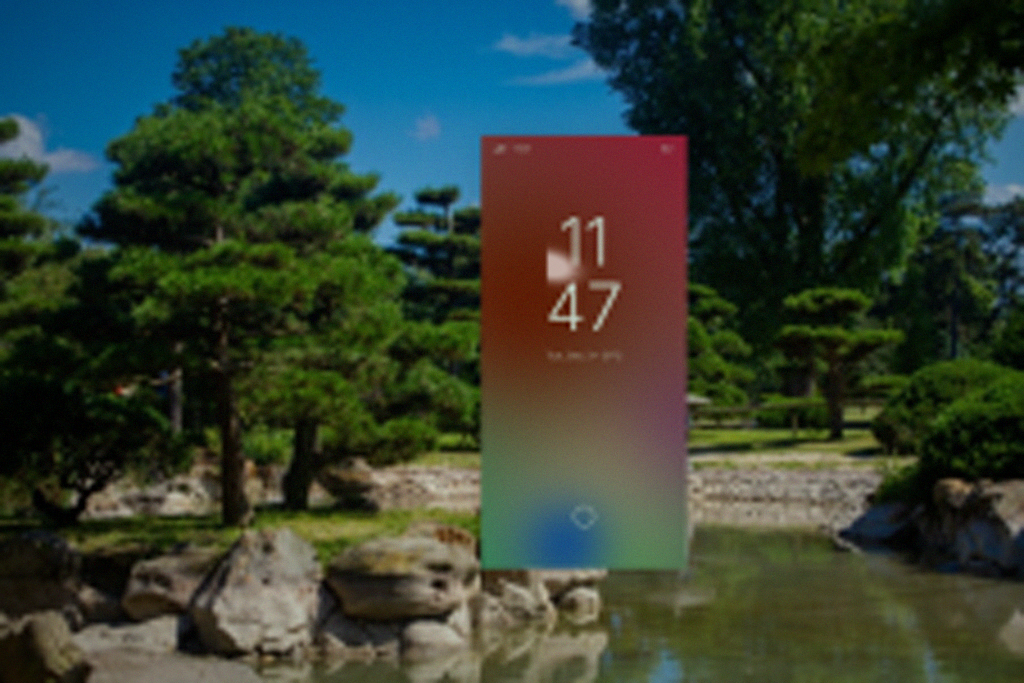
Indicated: **11:47**
